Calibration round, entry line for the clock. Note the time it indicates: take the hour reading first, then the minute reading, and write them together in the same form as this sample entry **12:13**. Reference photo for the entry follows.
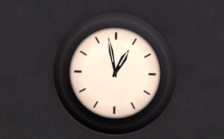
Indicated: **12:58**
